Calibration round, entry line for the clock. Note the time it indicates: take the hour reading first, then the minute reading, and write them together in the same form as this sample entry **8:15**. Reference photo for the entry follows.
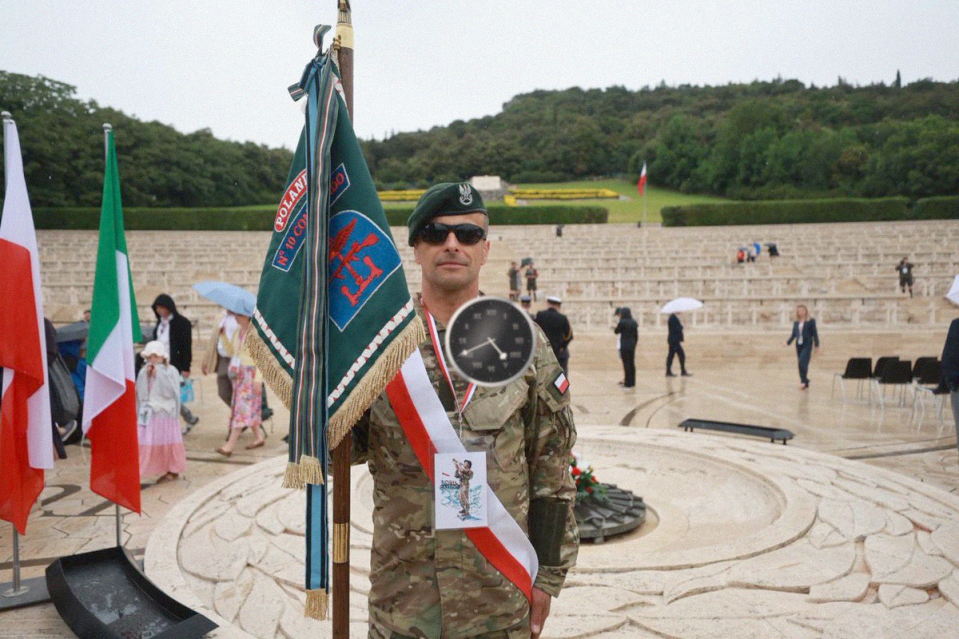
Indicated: **4:41**
